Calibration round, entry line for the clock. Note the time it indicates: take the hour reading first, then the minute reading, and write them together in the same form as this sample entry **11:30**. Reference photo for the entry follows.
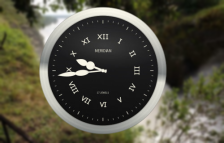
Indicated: **9:44**
